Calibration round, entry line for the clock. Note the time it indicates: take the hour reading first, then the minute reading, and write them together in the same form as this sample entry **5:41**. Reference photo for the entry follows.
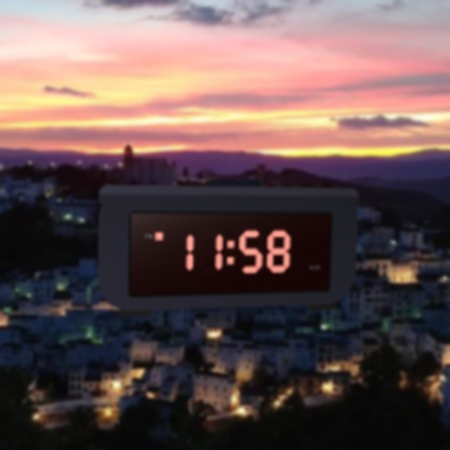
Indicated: **11:58**
